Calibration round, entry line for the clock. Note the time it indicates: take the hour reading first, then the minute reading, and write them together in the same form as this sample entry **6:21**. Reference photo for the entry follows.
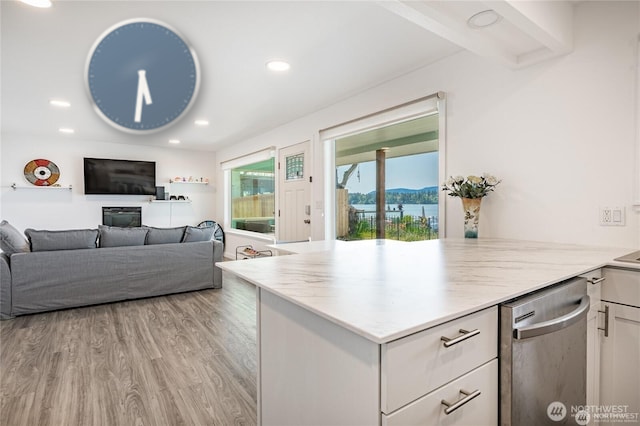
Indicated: **5:31**
